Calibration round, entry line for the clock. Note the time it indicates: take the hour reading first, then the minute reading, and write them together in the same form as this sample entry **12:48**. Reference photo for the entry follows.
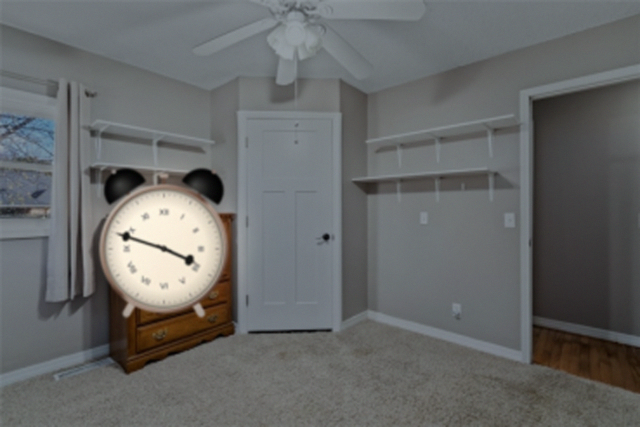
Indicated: **3:48**
